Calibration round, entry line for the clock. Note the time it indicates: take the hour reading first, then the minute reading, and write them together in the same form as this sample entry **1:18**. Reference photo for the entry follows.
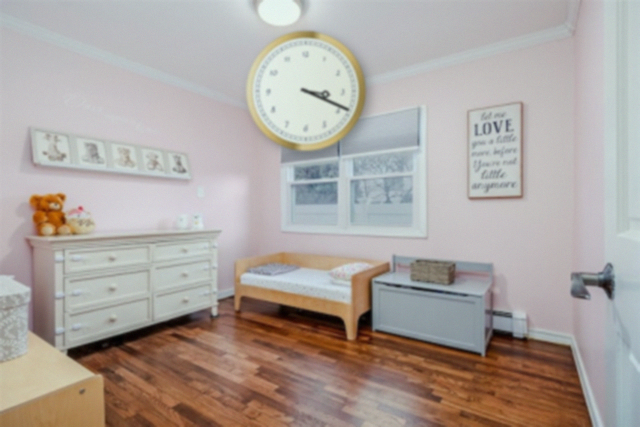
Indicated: **3:19**
